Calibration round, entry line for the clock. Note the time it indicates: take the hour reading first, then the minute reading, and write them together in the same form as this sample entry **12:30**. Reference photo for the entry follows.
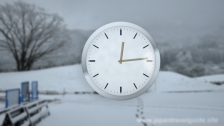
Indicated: **12:14**
